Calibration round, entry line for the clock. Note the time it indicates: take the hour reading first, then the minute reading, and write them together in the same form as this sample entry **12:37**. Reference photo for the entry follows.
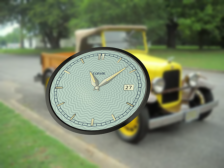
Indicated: **11:08**
